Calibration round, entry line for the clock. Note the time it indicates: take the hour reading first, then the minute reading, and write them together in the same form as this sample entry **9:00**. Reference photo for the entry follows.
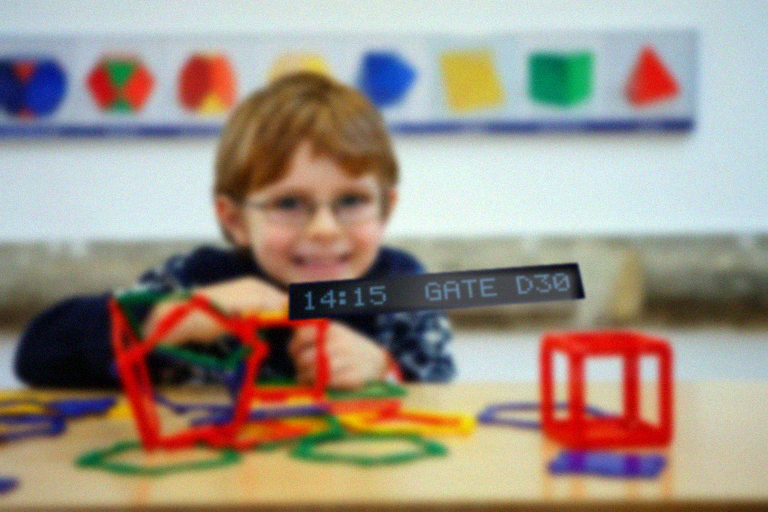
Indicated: **14:15**
